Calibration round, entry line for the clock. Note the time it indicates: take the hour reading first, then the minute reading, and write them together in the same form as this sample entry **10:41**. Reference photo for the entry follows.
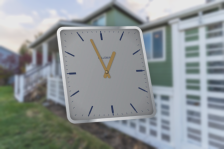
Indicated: **12:57**
